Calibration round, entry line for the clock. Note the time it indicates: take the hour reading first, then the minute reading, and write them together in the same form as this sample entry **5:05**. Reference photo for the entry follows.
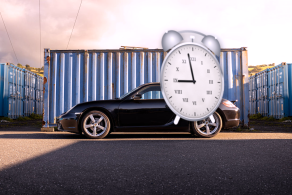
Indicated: **8:58**
